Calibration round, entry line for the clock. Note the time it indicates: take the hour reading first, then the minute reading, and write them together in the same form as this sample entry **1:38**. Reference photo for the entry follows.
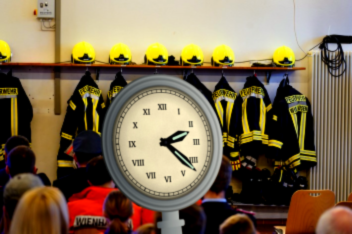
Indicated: **2:22**
